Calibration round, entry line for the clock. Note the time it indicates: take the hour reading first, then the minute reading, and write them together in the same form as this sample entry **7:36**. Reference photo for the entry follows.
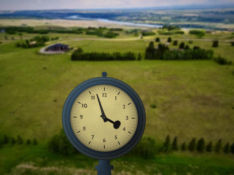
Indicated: **3:57**
